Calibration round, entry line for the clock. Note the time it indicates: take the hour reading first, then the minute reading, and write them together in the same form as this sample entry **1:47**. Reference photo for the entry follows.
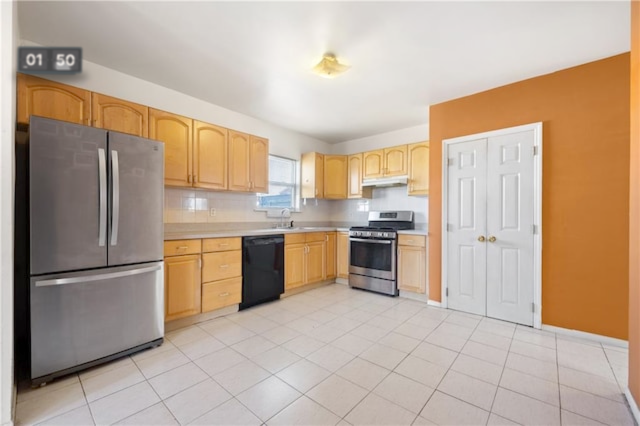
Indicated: **1:50**
